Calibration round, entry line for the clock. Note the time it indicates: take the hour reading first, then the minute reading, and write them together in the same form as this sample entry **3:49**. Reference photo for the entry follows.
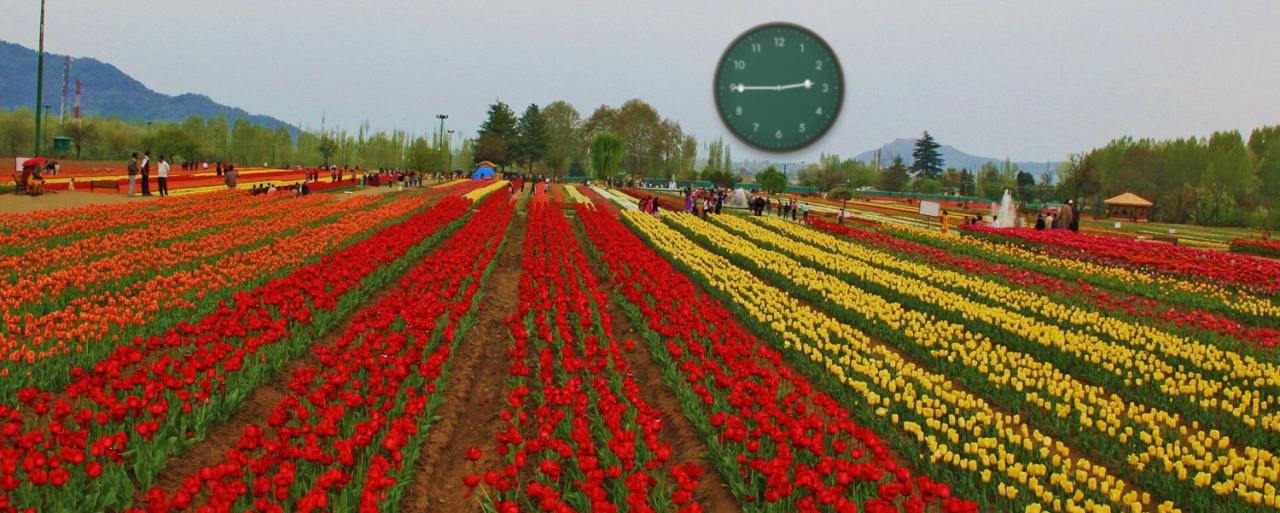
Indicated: **2:45**
